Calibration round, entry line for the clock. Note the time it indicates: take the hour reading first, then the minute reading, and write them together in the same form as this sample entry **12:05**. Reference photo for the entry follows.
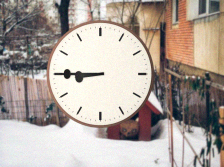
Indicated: **8:45**
